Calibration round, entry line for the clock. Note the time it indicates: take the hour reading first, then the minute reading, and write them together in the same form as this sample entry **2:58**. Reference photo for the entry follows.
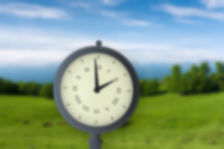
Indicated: **1:59**
